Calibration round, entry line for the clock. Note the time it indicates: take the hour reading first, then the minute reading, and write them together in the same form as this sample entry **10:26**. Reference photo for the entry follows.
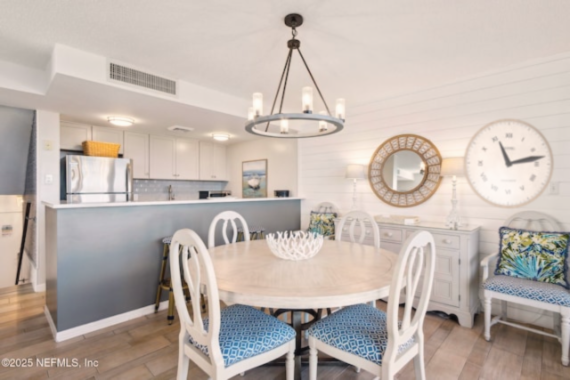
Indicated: **11:13**
